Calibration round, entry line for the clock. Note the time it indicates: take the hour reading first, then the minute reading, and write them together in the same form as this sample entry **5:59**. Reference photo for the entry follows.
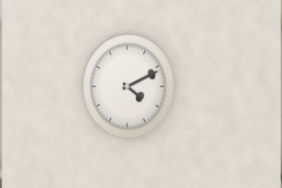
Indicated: **4:11**
